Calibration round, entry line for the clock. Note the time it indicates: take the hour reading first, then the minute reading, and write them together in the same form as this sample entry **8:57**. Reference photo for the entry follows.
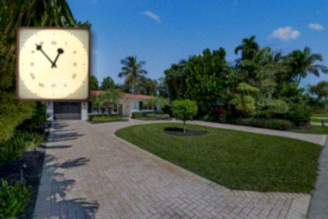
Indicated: **12:53**
